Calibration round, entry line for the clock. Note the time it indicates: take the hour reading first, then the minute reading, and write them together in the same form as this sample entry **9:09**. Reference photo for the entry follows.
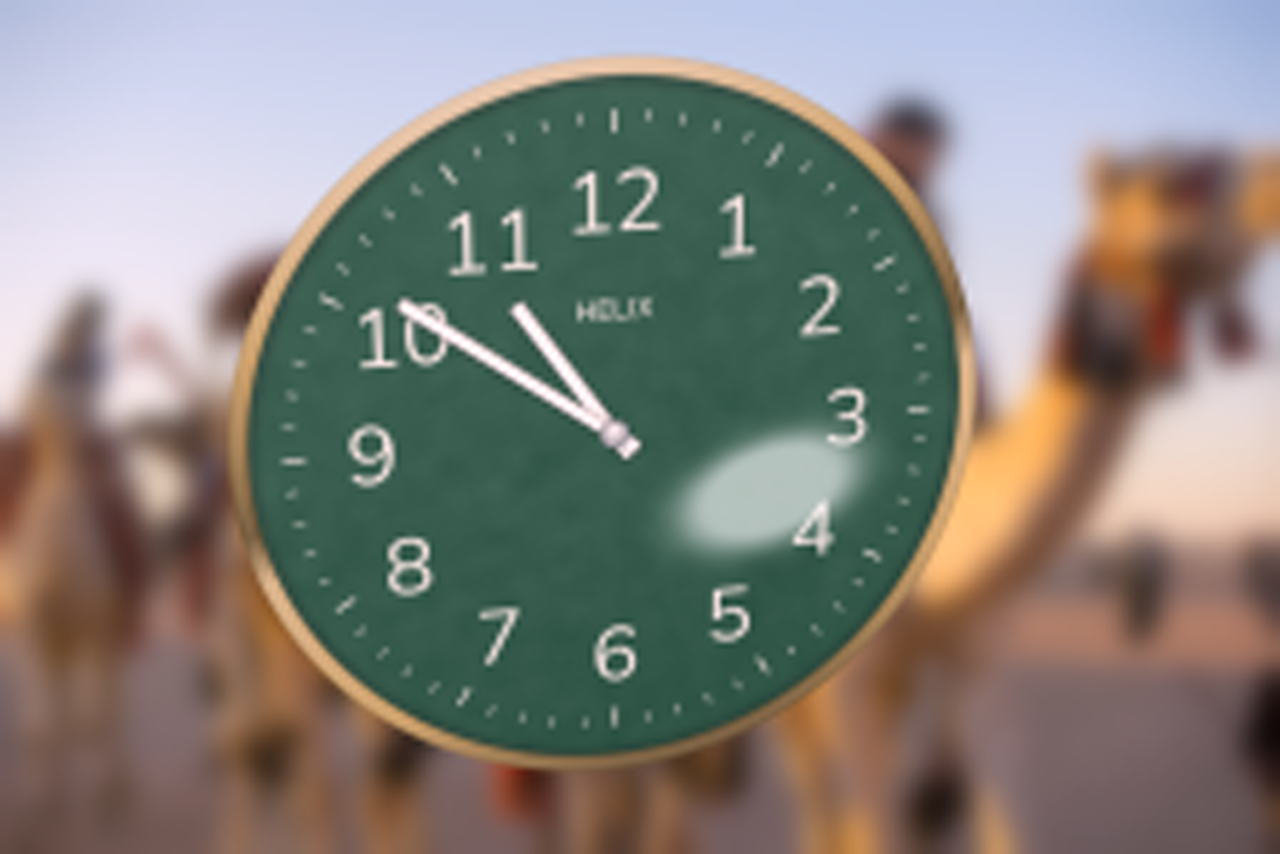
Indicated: **10:51**
